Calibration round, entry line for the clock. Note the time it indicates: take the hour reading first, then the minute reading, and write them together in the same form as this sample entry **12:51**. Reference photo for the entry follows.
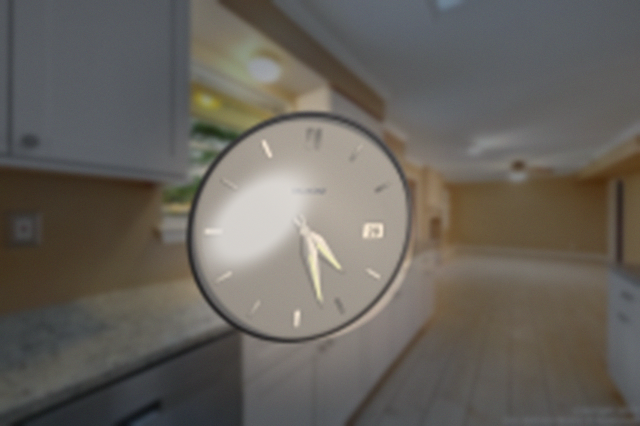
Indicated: **4:27**
